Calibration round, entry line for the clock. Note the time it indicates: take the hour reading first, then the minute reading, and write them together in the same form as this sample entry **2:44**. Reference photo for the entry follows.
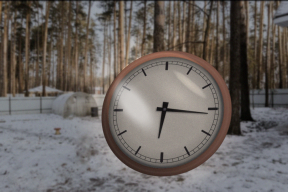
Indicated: **6:16**
